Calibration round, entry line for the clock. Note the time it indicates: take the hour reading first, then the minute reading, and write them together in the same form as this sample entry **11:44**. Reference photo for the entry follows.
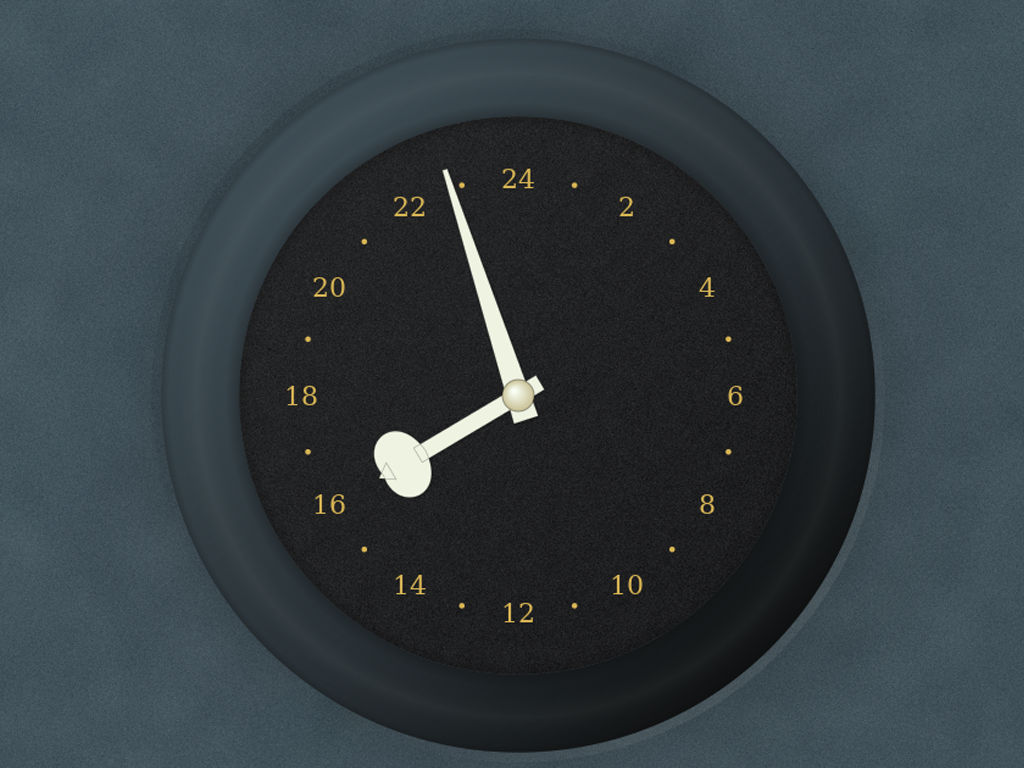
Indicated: **15:57**
